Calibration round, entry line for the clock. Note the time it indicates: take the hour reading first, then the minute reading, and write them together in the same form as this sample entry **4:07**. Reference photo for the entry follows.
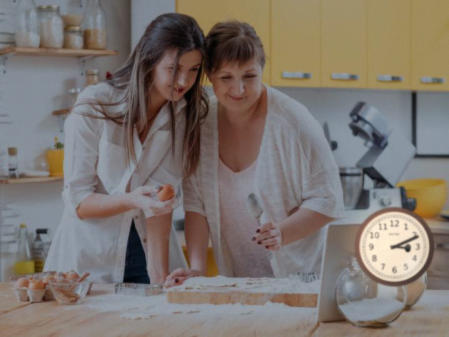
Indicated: **3:11**
